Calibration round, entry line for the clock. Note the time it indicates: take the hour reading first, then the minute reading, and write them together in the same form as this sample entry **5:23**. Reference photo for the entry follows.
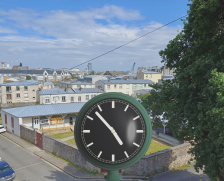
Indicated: **4:53**
